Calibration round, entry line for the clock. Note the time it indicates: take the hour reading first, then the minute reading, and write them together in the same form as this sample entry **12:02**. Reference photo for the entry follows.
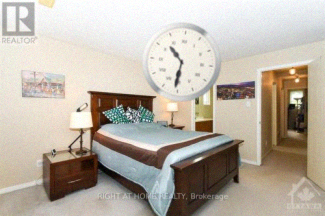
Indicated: **10:31**
